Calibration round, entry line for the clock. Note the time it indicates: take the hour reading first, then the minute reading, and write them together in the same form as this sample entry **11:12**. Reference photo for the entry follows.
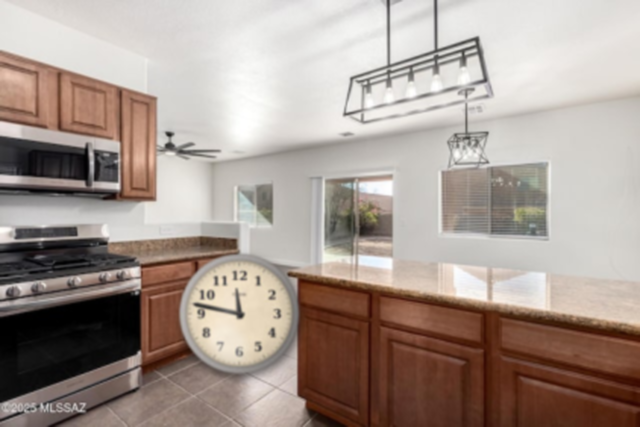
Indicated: **11:47**
